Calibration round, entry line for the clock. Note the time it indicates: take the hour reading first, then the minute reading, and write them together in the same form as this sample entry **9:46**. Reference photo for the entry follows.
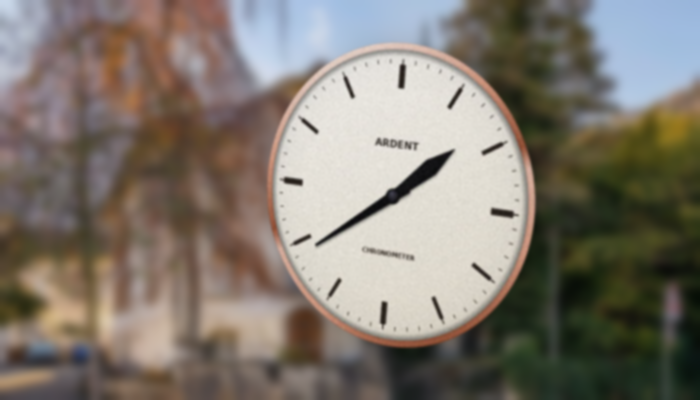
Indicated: **1:39**
